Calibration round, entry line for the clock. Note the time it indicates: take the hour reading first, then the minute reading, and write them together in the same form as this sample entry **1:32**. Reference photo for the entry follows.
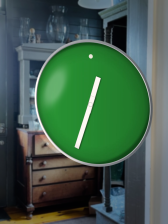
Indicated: **12:33**
